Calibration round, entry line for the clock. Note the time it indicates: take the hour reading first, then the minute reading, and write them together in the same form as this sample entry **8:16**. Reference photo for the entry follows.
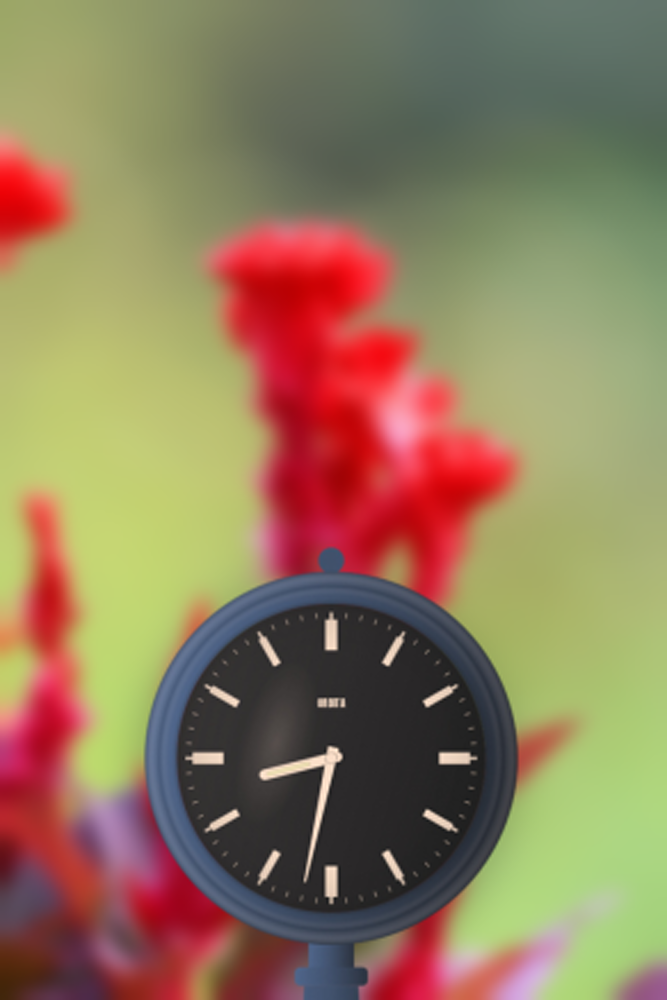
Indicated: **8:32**
